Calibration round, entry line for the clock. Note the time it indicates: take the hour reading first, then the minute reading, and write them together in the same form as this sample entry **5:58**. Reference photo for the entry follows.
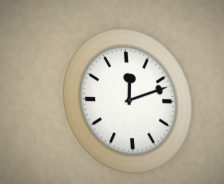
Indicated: **12:12**
